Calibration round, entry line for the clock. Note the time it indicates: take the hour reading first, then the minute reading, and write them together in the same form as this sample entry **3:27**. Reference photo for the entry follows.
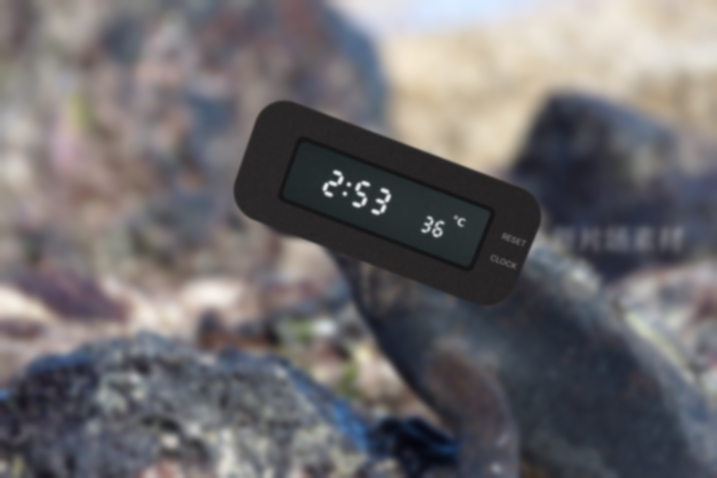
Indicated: **2:53**
